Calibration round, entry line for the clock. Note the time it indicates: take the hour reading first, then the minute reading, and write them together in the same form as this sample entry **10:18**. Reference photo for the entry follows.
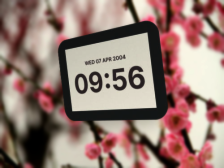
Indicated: **9:56**
